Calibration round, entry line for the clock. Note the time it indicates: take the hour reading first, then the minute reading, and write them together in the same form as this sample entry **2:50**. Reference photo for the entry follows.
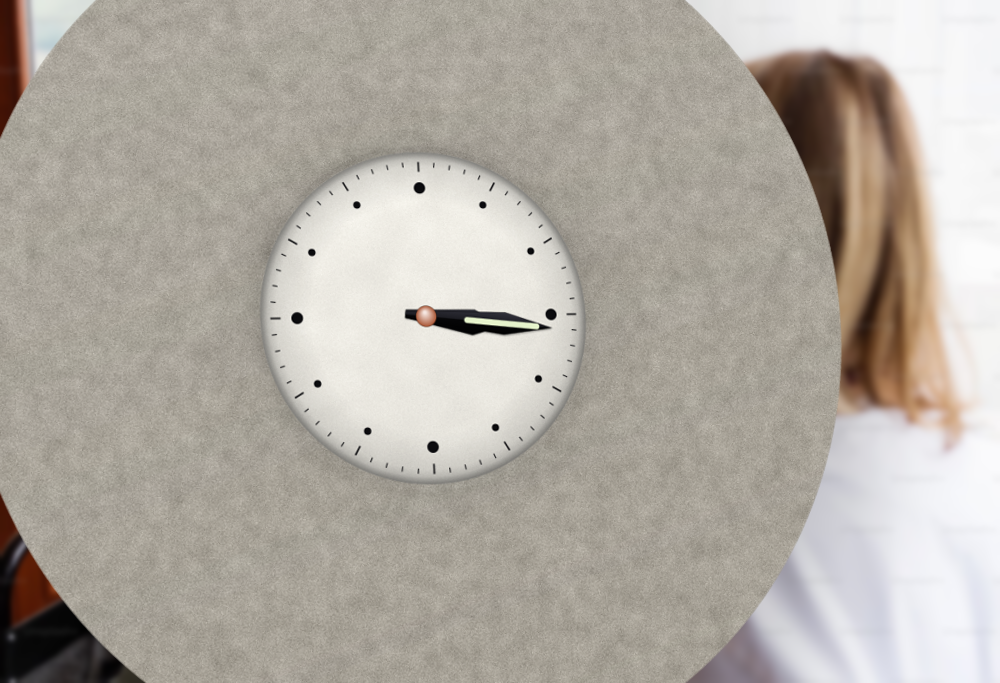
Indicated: **3:16**
